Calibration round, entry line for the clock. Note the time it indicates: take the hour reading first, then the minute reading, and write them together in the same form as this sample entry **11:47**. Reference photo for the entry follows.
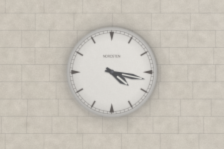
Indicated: **4:17**
